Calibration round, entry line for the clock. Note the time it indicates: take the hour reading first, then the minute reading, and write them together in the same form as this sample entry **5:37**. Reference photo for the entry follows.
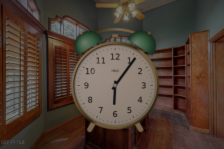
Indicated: **6:06**
